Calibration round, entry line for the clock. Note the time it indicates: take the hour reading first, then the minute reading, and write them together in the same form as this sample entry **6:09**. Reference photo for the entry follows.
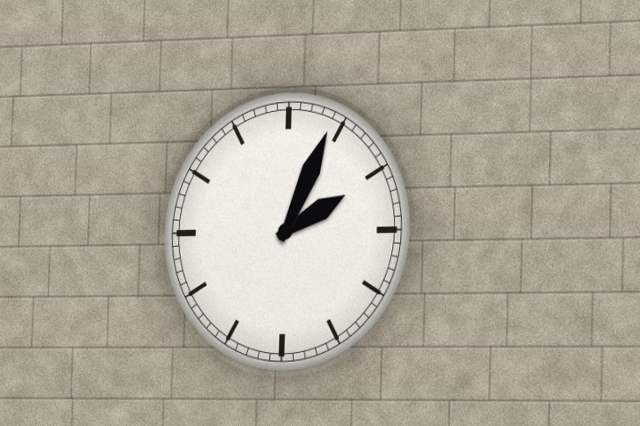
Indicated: **2:04**
